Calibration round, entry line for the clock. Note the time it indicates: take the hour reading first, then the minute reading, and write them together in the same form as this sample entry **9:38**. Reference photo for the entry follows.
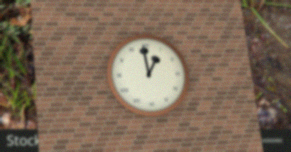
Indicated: **12:59**
